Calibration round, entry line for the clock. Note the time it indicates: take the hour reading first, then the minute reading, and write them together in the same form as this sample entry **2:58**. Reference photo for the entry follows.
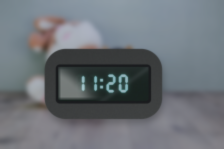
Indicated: **11:20**
